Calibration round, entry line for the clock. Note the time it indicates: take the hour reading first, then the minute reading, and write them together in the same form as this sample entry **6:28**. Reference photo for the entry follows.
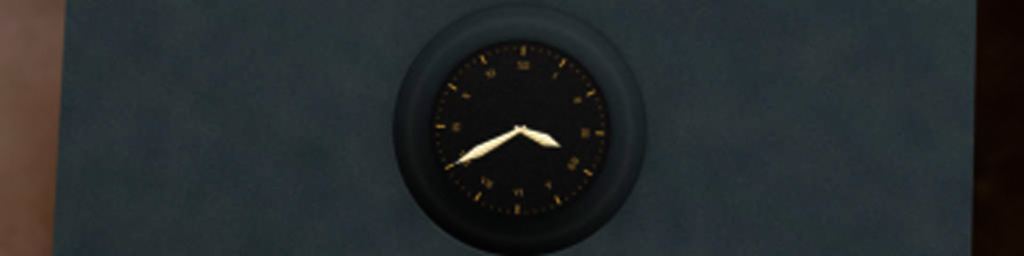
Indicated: **3:40**
